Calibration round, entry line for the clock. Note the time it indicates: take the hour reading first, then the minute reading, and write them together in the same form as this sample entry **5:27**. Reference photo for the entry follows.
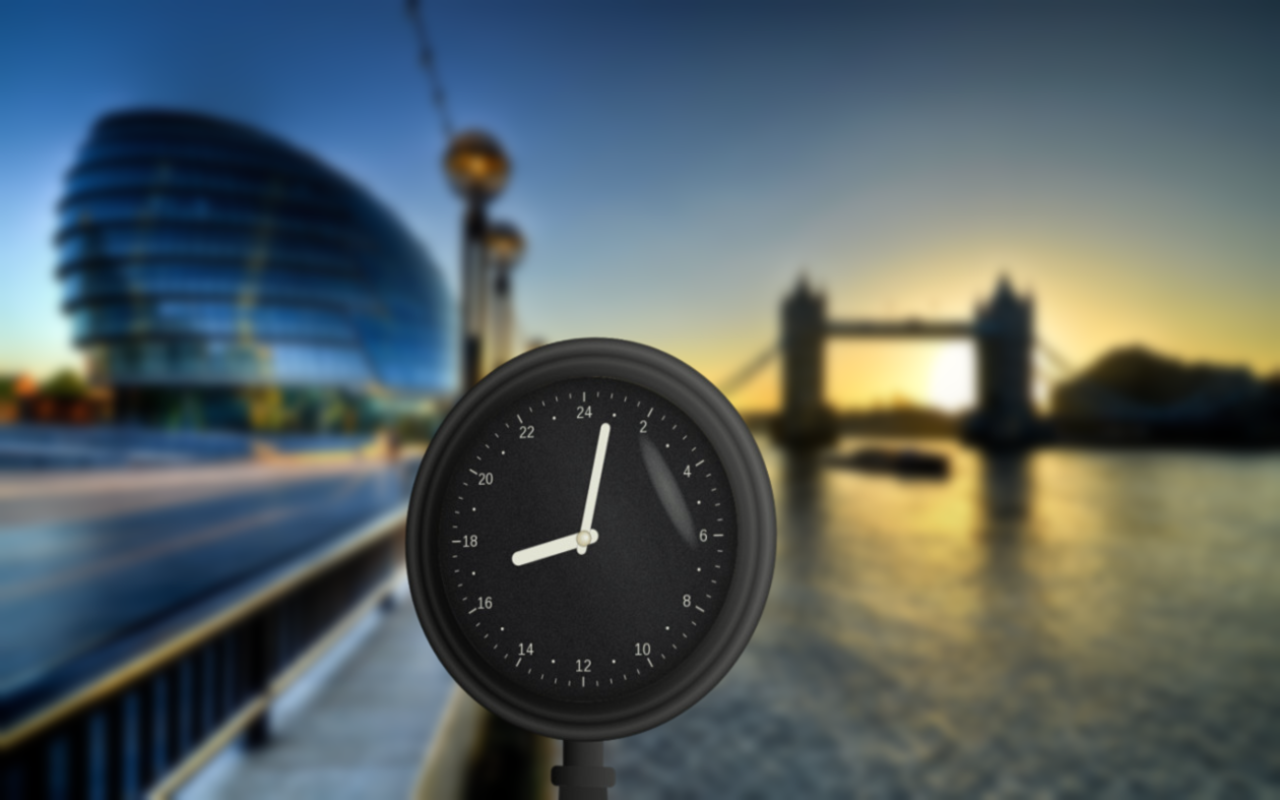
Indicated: **17:02**
